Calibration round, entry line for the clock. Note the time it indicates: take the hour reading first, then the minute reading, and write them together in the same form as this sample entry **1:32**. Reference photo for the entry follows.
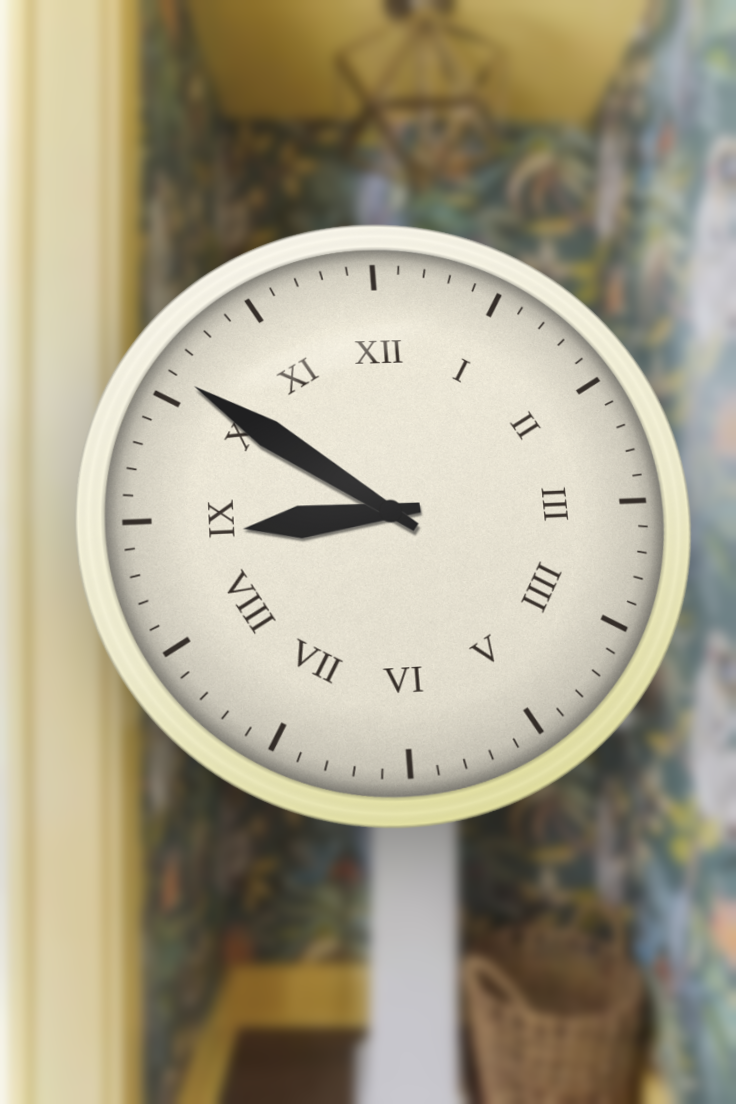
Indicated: **8:51**
